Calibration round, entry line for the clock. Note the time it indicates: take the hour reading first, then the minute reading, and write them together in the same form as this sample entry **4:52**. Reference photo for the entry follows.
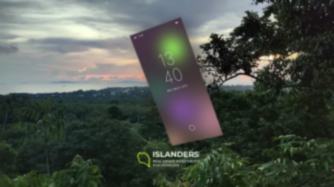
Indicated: **13:40**
